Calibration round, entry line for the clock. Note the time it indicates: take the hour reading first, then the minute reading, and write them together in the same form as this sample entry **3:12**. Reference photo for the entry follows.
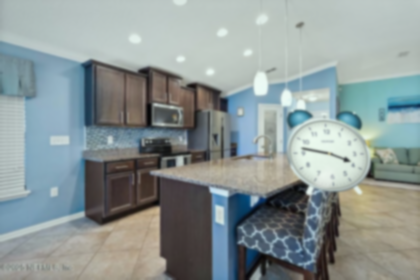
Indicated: **3:47**
